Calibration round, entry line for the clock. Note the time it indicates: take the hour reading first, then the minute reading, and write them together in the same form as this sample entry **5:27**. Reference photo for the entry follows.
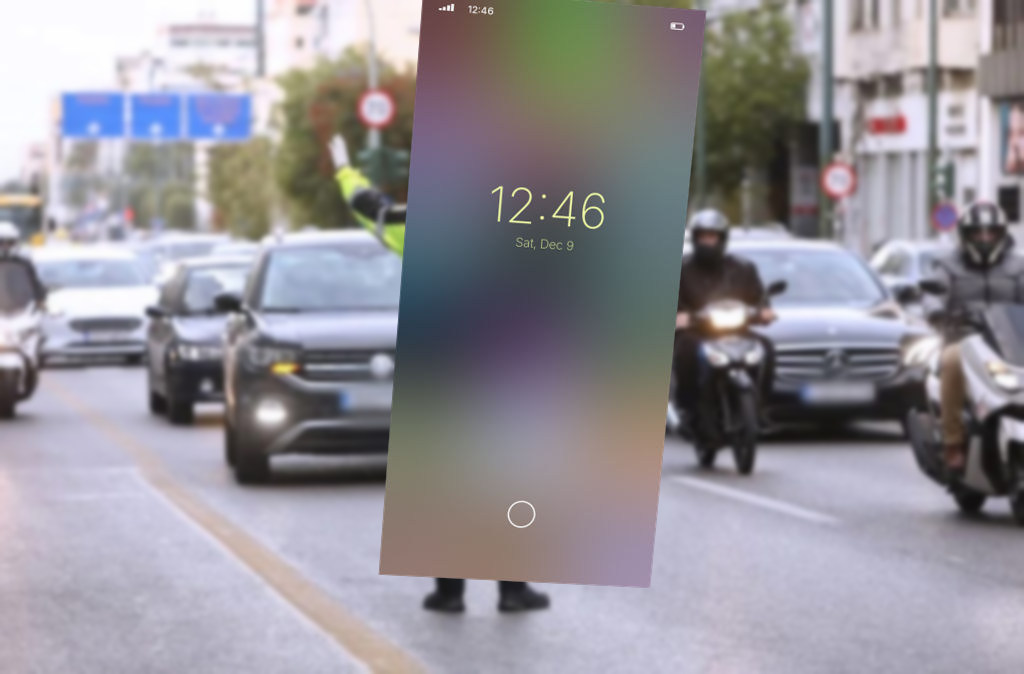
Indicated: **12:46**
